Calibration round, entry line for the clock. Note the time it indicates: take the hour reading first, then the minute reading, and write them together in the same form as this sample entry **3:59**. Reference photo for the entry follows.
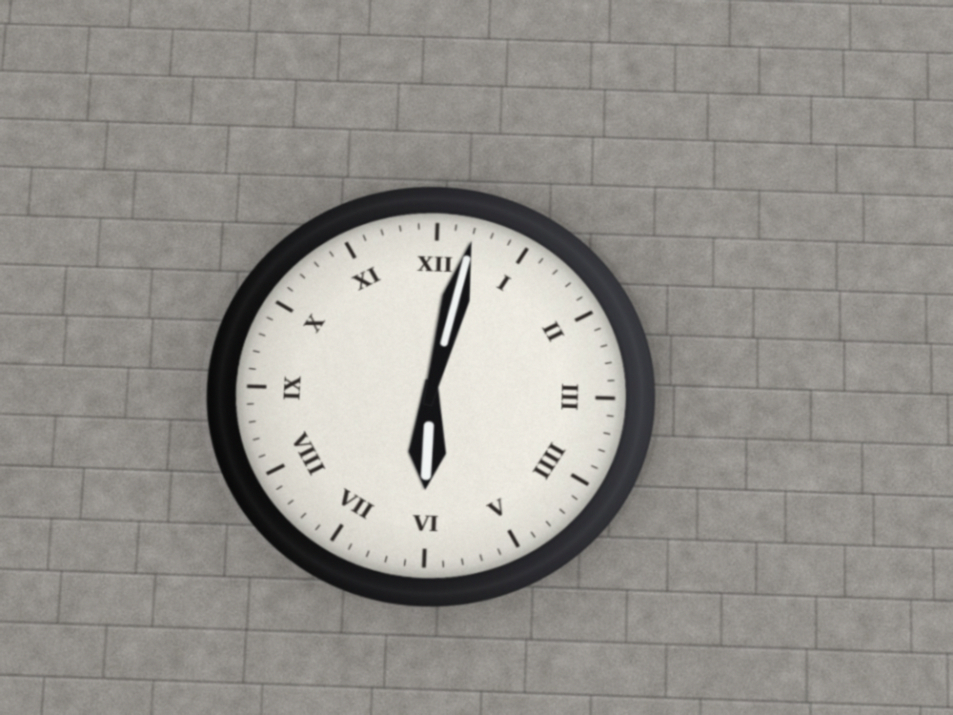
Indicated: **6:02**
